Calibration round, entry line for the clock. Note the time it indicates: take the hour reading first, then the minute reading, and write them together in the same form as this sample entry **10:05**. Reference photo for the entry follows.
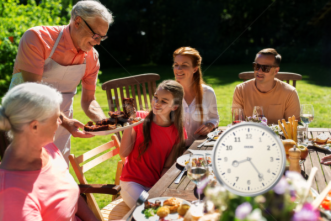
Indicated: **8:24**
